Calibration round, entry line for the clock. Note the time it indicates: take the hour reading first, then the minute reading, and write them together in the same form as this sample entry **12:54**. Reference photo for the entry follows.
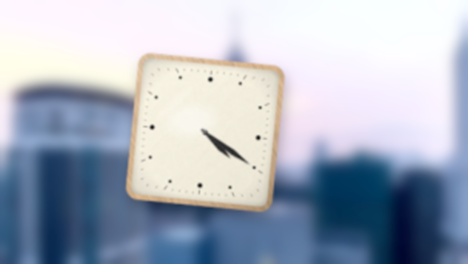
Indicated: **4:20**
